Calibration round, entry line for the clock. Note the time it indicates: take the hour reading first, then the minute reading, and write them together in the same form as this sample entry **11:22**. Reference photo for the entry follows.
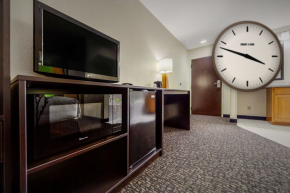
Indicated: **3:48**
